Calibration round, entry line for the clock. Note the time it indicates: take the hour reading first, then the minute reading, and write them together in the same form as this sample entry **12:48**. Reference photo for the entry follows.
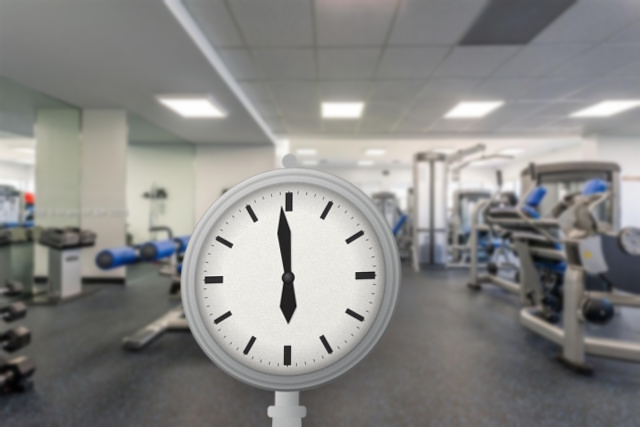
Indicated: **5:59**
